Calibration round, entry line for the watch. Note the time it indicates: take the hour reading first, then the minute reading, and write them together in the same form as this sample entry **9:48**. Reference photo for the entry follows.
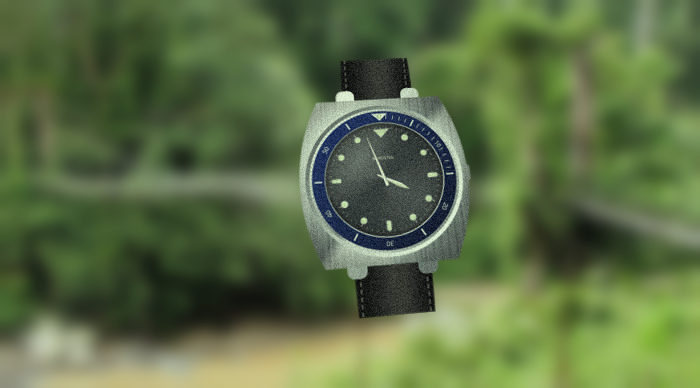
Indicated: **3:57**
